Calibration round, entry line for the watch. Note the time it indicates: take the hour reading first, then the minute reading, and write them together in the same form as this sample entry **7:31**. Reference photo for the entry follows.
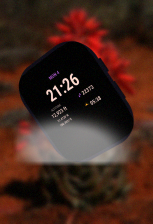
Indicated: **21:26**
